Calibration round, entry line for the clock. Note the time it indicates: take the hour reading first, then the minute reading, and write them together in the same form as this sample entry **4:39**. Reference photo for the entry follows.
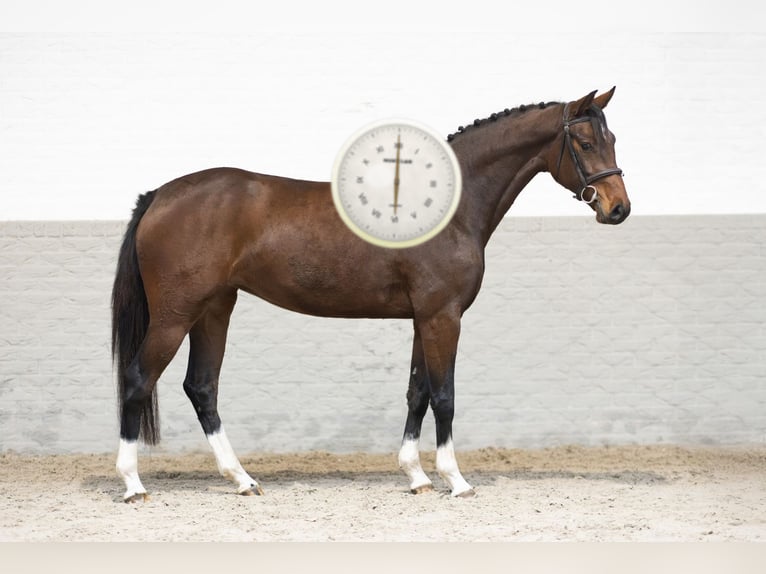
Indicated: **6:00**
